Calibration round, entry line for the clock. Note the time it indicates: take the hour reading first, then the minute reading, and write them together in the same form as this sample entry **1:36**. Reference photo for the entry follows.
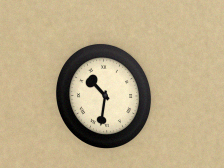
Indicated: **10:32**
